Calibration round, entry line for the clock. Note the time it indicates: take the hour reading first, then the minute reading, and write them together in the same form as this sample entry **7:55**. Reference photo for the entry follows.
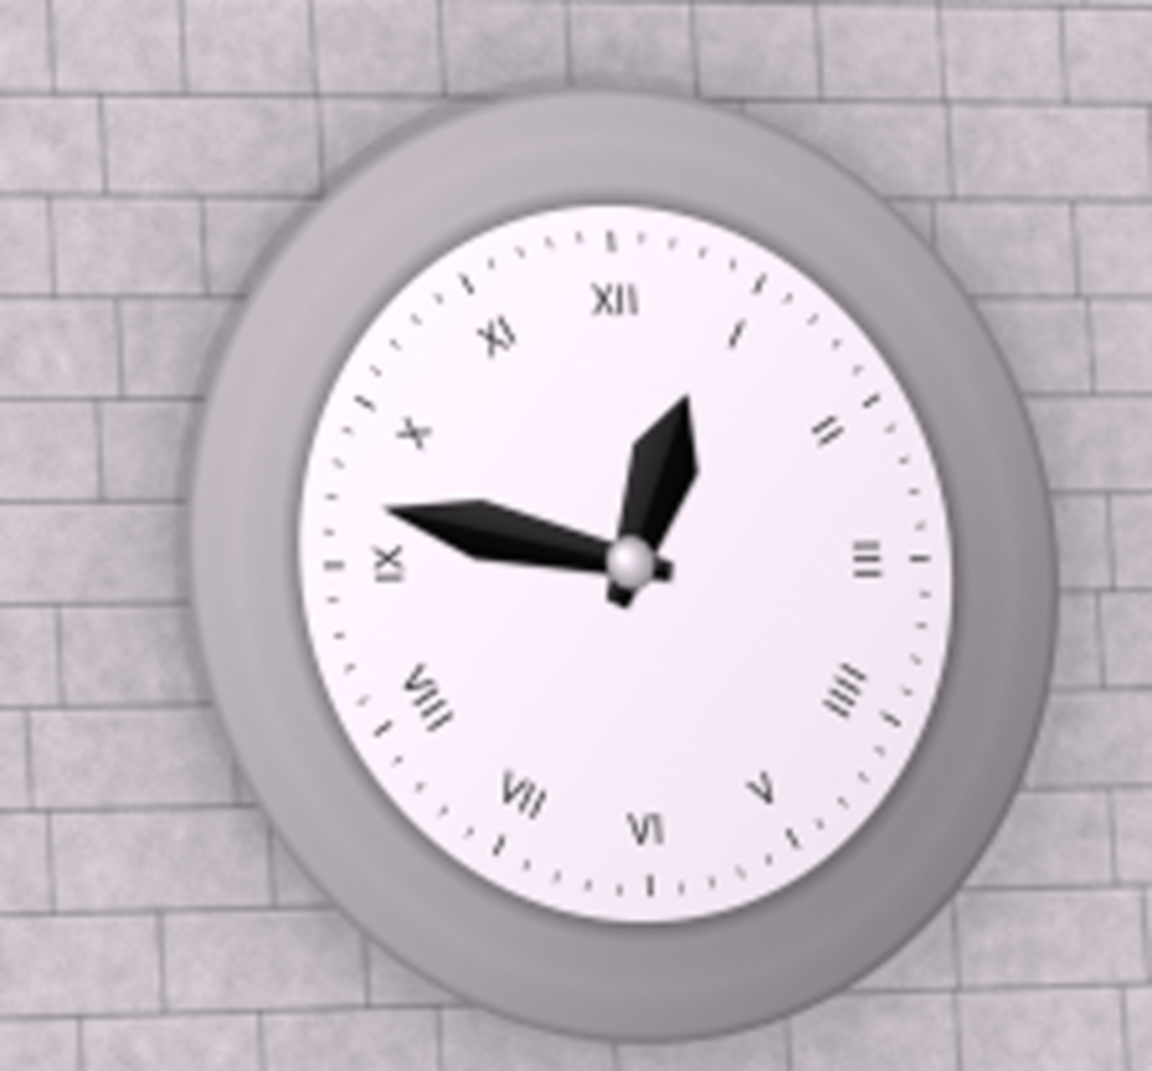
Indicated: **12:47**
